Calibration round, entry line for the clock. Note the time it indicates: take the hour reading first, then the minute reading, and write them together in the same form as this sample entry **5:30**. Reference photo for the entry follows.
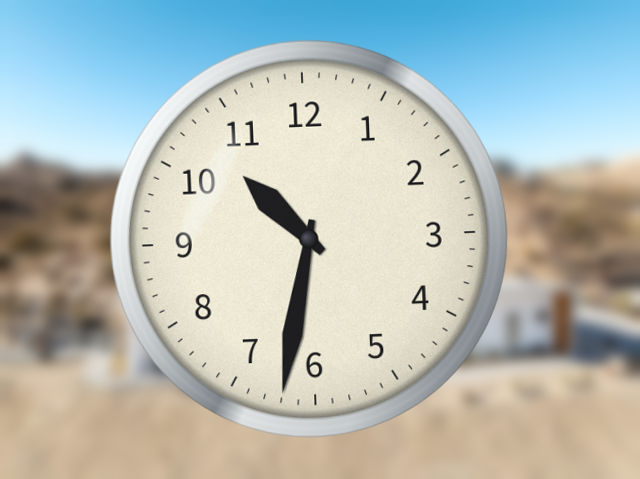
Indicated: **10:32**
